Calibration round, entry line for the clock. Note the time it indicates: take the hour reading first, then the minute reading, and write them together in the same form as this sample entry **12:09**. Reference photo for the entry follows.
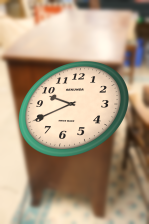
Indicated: **9:40**
